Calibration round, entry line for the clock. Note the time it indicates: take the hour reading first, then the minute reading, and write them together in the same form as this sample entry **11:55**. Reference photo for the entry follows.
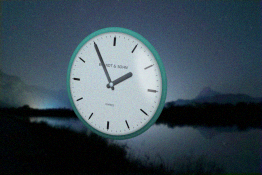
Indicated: **1:55**
